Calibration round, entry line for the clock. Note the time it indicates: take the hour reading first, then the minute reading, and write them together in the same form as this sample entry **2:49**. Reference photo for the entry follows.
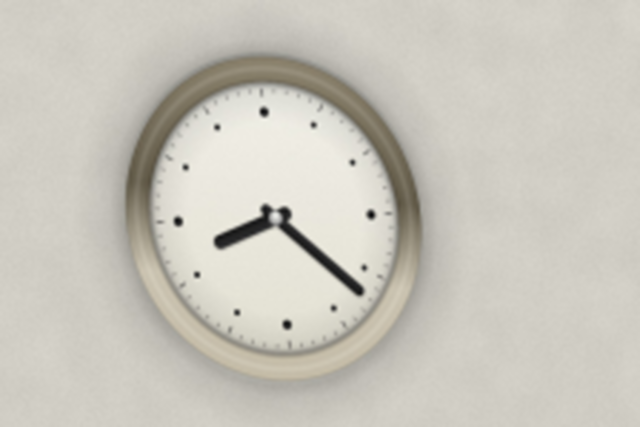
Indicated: **8:22**
